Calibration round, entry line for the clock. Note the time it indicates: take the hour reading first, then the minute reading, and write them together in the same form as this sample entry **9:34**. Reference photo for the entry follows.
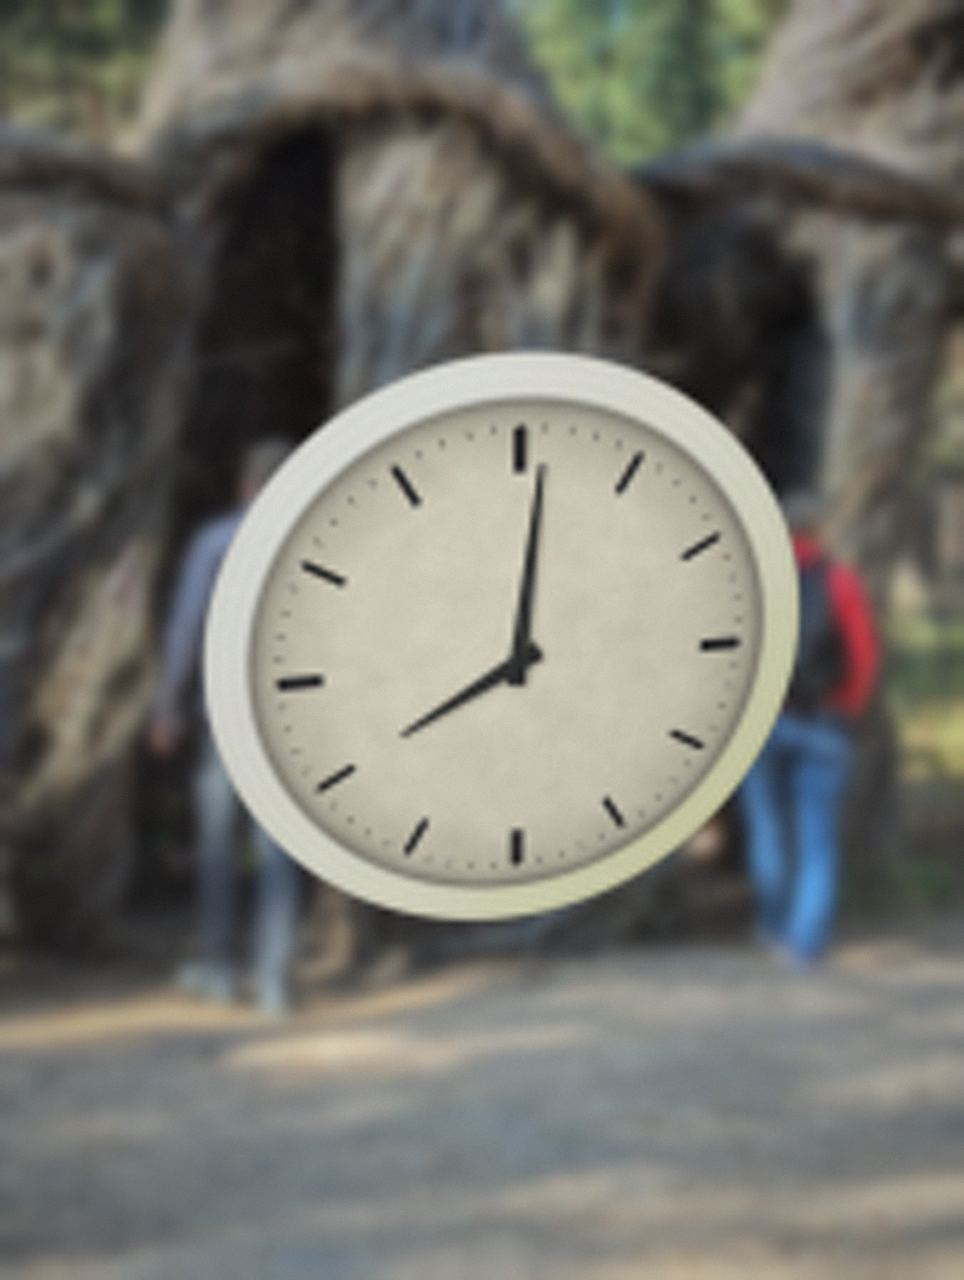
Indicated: **8:01**
